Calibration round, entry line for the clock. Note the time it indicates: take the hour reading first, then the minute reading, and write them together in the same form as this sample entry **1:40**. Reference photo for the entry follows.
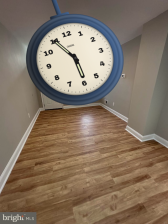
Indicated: **5:55**
